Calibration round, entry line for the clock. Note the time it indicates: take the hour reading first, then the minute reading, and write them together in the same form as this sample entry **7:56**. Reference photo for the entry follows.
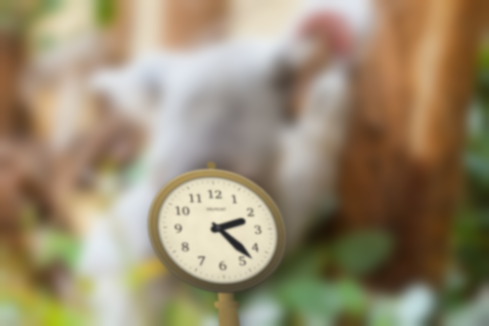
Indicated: **2:23**
